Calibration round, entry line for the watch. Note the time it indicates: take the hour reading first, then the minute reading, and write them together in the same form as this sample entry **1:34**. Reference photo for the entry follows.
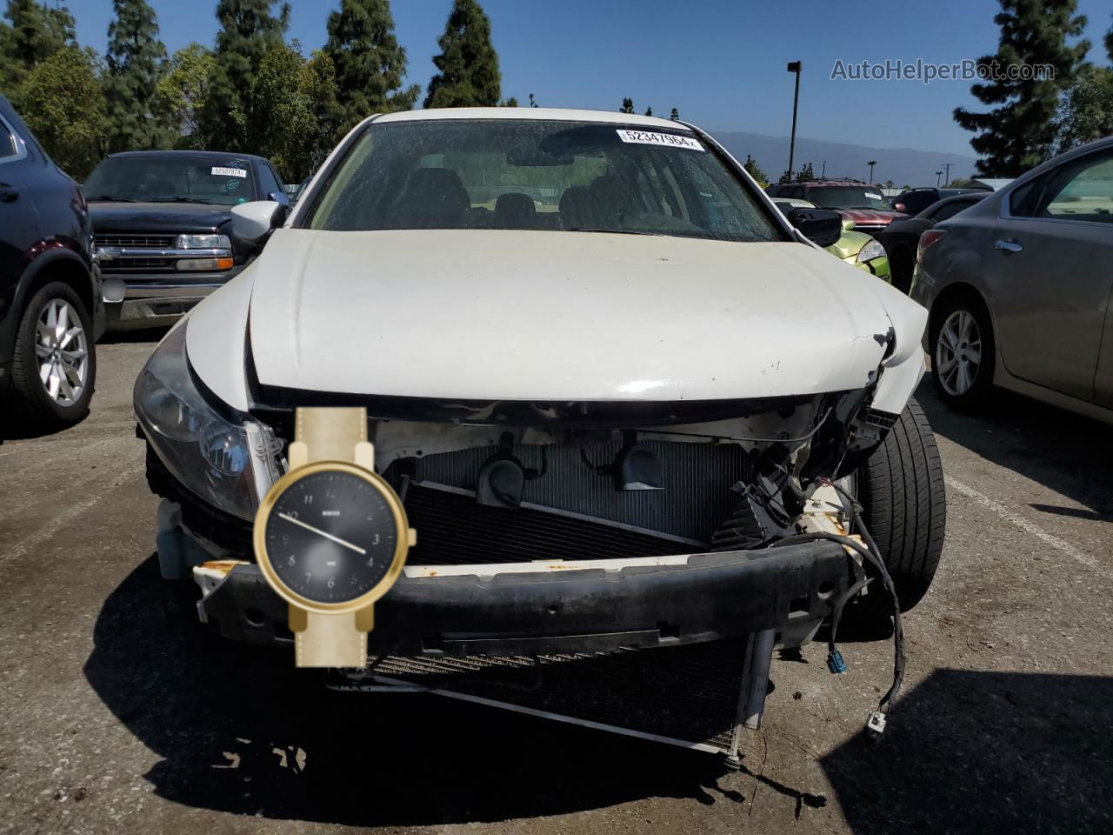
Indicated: **3:49**
